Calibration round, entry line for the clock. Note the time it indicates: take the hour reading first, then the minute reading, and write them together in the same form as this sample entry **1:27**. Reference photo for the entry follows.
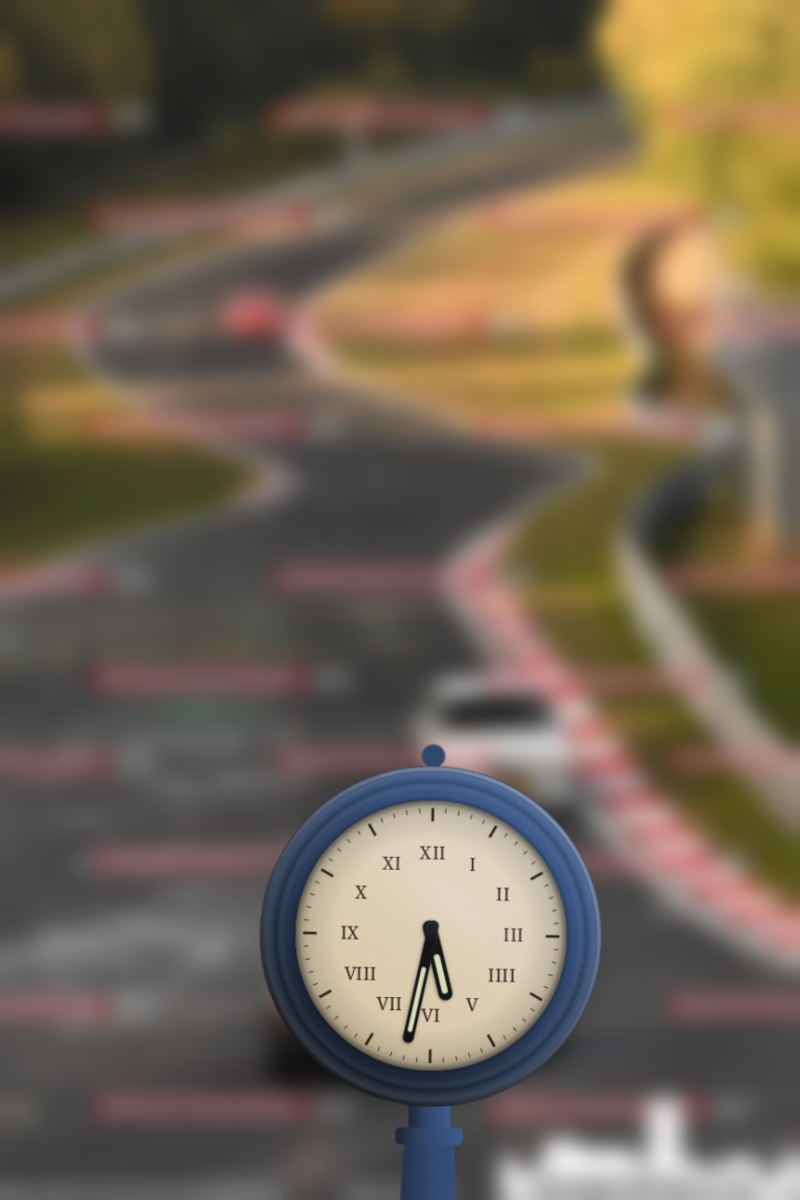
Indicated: **5:32**
